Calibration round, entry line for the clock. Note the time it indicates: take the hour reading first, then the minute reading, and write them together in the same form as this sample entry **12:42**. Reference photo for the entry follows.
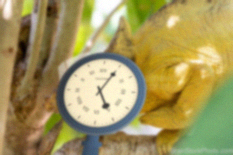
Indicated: **5:05**
